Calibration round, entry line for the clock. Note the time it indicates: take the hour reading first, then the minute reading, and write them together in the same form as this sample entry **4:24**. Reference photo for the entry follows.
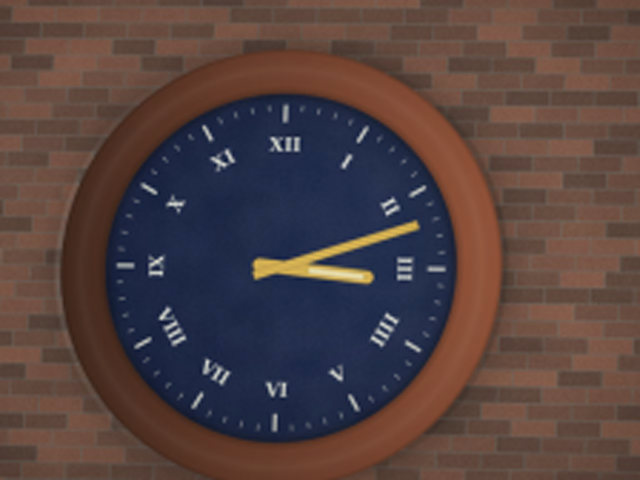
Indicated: **3:12**
